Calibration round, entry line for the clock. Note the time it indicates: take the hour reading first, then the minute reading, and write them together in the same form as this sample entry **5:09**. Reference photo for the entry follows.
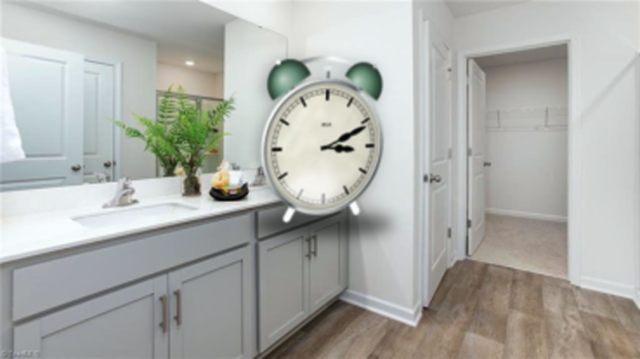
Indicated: **3:11**
